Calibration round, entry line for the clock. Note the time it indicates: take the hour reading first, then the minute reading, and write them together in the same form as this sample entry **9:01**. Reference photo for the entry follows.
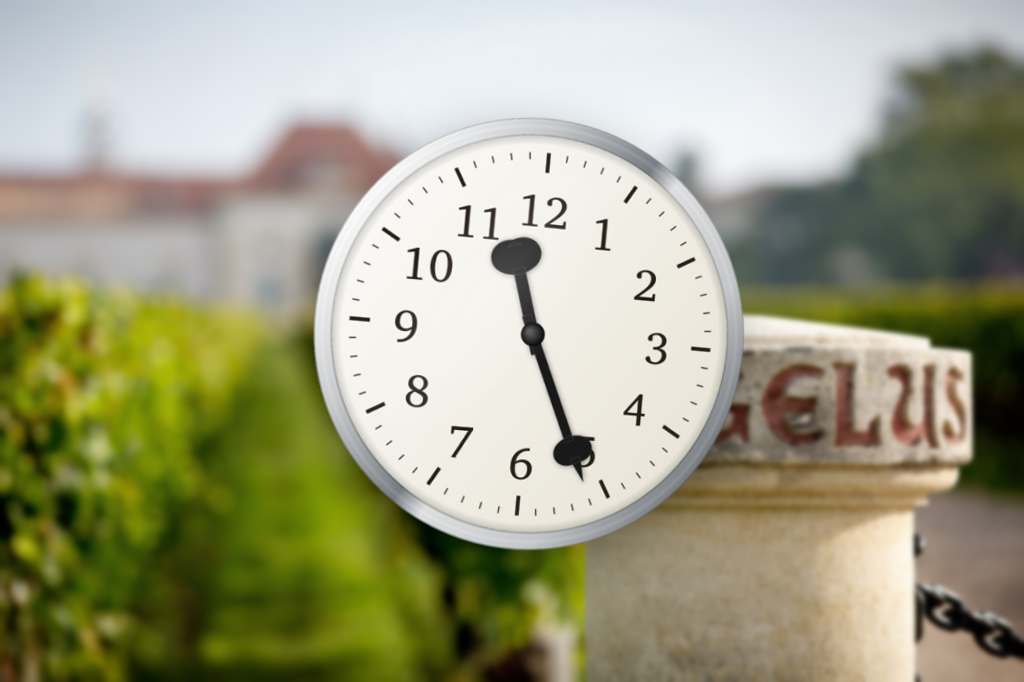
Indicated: **11:26**
